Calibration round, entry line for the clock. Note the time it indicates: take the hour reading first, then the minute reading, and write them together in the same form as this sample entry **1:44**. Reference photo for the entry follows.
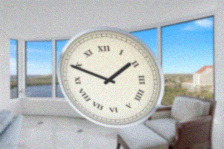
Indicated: **1:49**
